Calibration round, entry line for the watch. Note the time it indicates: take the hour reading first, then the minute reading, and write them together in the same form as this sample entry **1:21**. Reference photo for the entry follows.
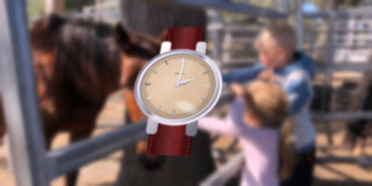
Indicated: **2:01**
